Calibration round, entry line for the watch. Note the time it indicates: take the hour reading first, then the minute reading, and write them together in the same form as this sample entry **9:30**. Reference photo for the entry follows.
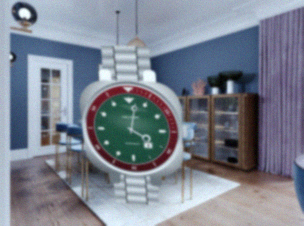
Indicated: **4:02**
